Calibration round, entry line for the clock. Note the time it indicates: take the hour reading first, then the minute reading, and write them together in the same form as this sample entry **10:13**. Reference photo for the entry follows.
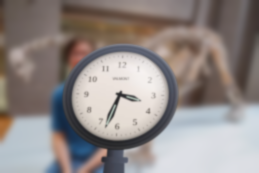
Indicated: **3:33**
